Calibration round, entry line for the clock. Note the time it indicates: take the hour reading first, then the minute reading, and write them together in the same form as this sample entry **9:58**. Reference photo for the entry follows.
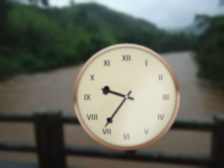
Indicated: **9:36**
